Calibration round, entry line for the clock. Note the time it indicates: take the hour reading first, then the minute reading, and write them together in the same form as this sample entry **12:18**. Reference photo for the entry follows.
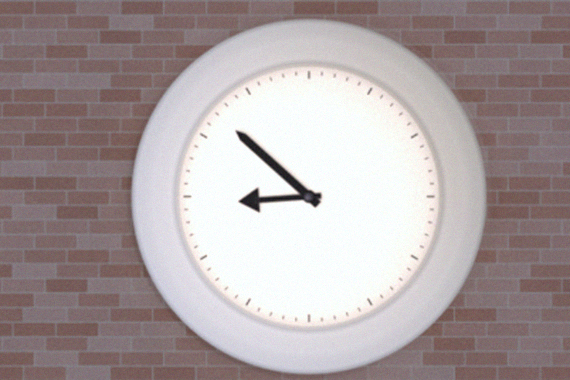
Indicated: **8:52**
